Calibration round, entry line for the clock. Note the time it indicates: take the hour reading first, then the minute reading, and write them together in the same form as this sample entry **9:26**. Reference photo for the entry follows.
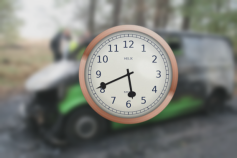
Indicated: **5:41**
